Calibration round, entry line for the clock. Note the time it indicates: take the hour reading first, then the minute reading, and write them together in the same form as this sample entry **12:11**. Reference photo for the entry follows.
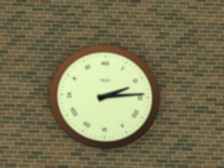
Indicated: **2:14**
